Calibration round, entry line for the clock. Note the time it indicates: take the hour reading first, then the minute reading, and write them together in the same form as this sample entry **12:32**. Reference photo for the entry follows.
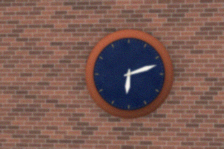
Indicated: **6:12**
